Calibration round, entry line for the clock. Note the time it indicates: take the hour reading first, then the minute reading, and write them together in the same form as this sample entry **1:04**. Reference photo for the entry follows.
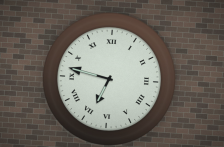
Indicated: **6:47**
